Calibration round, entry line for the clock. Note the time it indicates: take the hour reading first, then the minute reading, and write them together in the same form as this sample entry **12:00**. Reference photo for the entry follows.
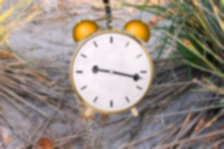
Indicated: **9:17**
